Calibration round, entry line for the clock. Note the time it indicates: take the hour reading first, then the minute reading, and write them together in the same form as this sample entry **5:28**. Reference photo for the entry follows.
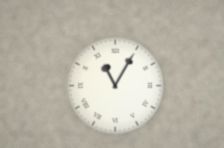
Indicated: **11:05**
